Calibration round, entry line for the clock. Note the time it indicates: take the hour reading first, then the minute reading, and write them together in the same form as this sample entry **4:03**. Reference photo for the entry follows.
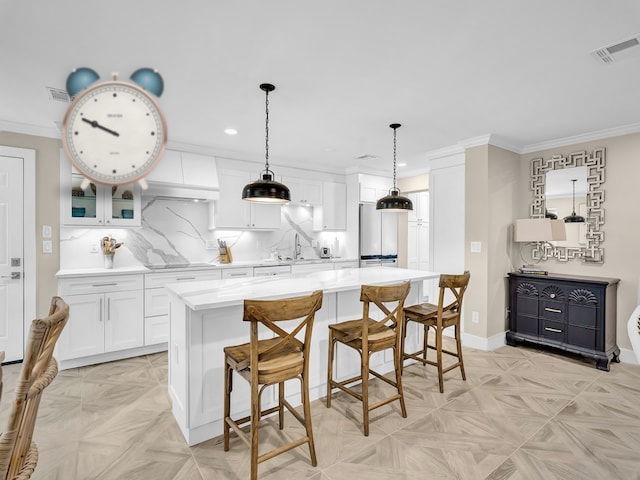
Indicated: **9:49**
